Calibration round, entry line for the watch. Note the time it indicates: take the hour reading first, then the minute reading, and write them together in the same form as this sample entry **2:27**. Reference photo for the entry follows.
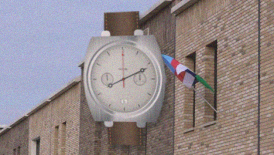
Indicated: **8:11**
